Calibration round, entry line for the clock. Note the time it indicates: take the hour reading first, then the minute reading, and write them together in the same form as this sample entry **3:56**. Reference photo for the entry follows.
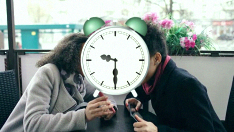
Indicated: **9:30**
